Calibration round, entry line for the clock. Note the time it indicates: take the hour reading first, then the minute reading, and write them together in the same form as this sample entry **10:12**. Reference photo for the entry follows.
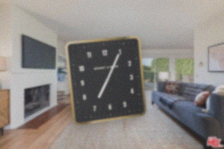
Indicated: **7:05**
